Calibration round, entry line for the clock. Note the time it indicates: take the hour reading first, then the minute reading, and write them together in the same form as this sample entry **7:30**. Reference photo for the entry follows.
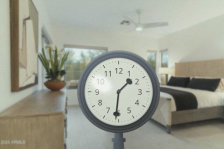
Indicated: **1:31**
